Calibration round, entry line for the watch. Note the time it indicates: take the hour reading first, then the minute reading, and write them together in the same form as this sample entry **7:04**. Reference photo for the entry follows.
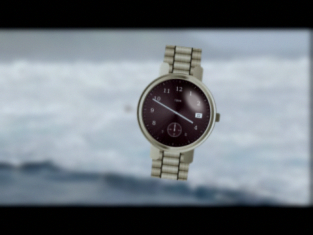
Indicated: **3:49**
